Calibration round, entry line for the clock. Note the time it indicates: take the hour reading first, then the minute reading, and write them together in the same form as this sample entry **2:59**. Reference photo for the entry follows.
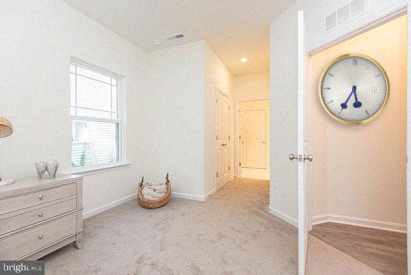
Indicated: **5:35**
